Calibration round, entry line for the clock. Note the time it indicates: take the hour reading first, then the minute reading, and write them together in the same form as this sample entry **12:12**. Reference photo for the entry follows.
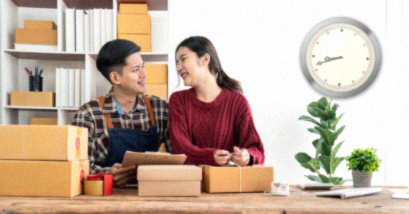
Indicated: **8:42**
